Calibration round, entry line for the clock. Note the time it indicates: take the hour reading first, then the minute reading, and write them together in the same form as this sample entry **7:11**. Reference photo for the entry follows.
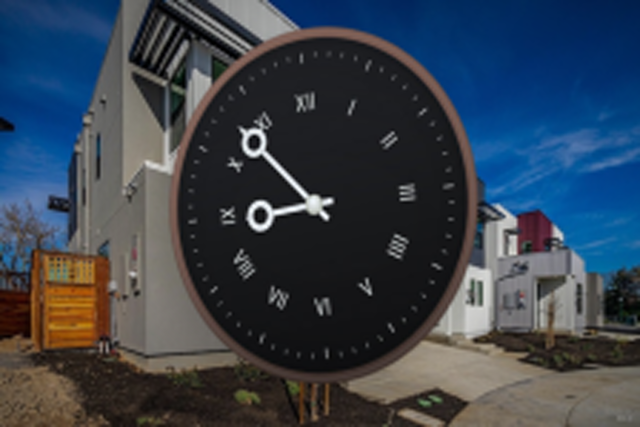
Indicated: **8:53**
